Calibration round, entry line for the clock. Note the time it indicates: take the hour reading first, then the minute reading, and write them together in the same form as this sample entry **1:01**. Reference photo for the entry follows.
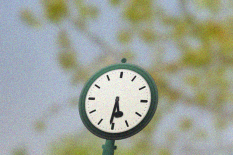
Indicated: **5:31**
